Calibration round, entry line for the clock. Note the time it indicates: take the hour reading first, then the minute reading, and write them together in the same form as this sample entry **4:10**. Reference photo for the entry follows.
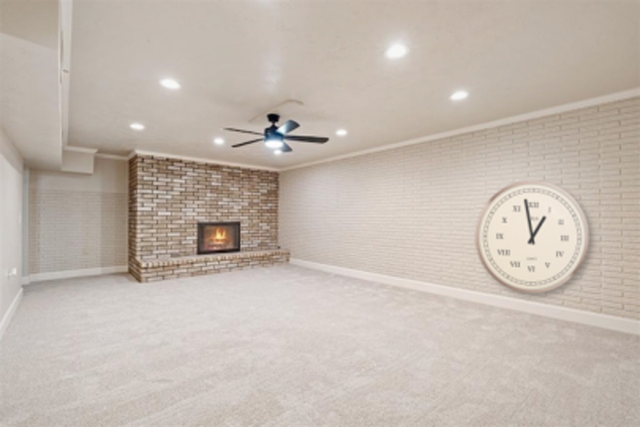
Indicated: **12:58**
